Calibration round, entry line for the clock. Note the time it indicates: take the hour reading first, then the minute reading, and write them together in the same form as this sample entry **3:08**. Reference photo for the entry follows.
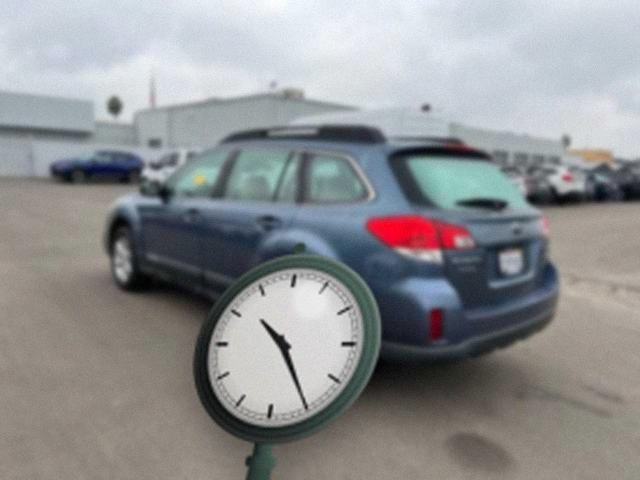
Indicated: **10:25**
